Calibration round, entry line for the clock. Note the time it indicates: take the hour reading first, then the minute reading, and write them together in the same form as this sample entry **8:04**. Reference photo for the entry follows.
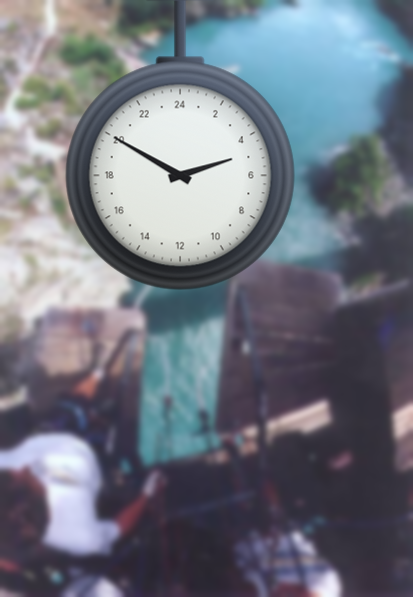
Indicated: **4:50**
